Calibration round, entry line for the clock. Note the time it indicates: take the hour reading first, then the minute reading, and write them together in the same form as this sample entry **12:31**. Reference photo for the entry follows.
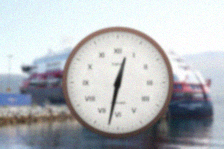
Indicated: **12:32**
